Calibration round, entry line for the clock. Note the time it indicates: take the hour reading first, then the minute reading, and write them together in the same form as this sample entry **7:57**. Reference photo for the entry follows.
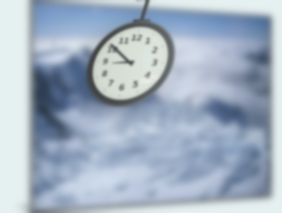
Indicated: **8:51**
